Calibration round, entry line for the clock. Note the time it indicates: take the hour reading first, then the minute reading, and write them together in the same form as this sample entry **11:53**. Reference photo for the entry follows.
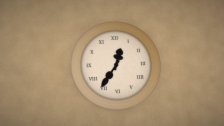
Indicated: **12:36**
